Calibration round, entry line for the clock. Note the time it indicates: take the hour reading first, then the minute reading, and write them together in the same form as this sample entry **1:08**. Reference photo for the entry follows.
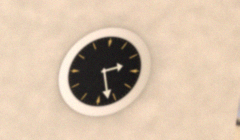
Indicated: **2:27**
